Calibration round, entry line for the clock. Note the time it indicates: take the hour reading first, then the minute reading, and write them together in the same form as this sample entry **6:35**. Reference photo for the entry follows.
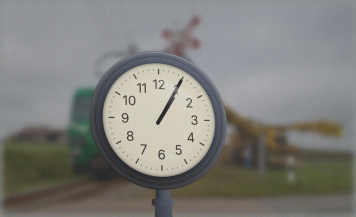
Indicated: **1:05**
